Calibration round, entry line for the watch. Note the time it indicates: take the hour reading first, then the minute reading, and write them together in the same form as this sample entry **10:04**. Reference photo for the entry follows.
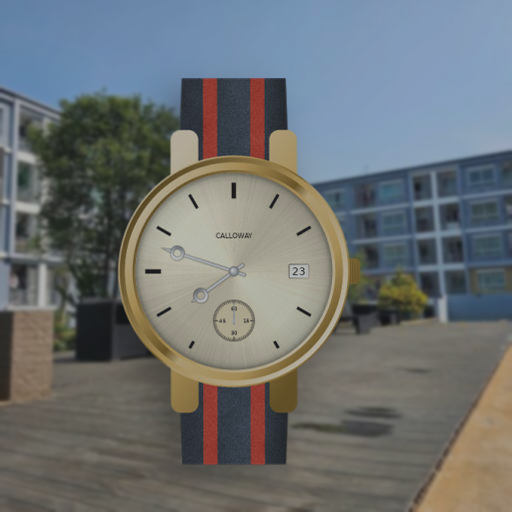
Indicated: **7:48**
